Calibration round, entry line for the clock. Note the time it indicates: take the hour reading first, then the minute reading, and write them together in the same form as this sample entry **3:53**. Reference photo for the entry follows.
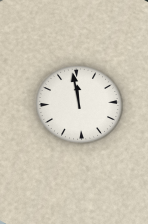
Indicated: **11:59**
